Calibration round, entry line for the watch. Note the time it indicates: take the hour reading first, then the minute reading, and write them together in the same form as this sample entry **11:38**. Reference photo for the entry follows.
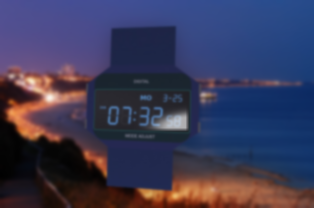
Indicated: **7:32**
